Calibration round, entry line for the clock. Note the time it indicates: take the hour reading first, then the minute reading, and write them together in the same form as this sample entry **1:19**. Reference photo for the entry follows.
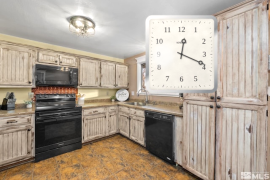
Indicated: **12:19**
